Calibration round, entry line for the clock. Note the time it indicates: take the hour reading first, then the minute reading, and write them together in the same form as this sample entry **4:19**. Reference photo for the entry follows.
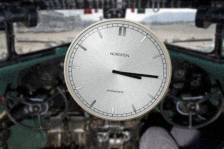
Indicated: **3:15**
